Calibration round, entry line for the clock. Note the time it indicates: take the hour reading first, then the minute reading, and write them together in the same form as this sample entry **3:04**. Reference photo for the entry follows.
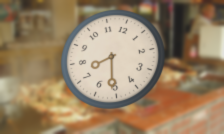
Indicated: **7:26**
